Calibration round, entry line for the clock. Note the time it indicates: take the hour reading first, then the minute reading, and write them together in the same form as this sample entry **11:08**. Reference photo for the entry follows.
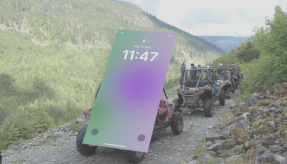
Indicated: **11:47**
